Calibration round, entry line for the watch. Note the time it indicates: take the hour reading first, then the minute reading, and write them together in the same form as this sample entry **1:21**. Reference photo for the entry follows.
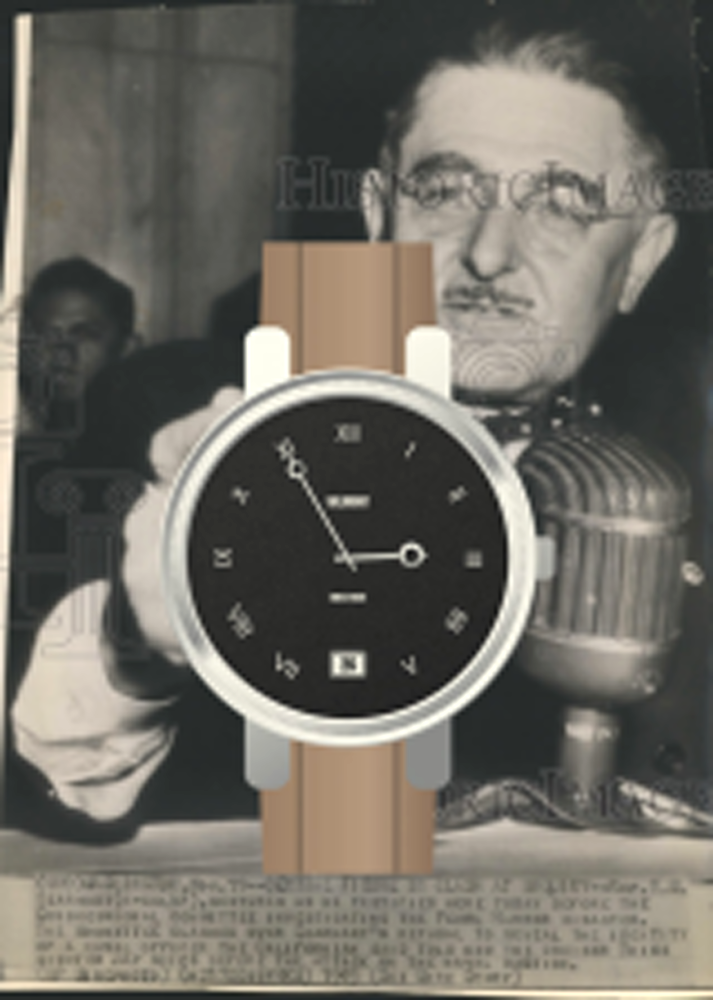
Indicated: **2:55**
